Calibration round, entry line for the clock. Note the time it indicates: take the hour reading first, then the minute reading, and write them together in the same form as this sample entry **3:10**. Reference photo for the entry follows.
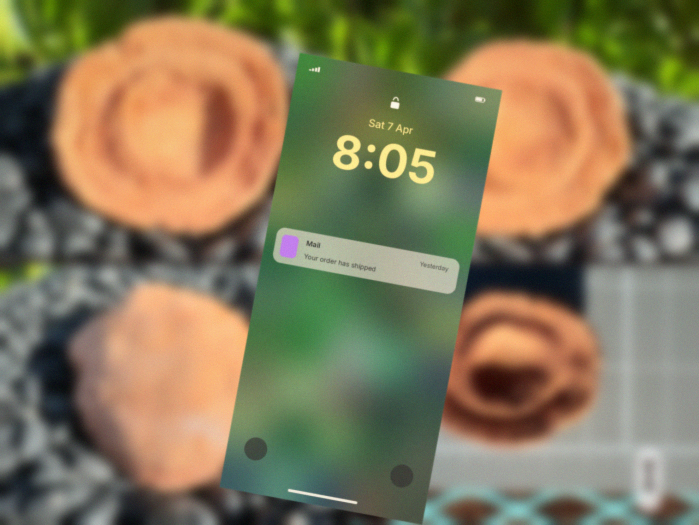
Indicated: **8:05**
